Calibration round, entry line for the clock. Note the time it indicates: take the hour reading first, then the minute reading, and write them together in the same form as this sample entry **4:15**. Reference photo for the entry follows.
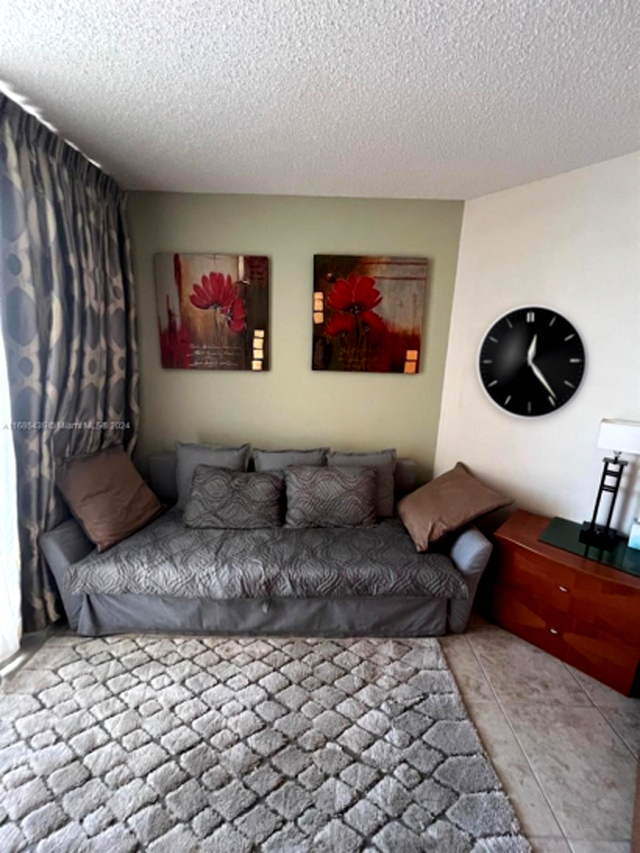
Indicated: **12:24**
